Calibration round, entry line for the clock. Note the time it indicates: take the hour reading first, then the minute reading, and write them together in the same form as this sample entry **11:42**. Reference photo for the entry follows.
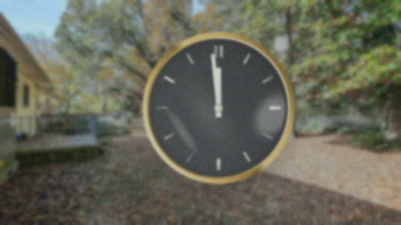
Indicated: **11:59**
